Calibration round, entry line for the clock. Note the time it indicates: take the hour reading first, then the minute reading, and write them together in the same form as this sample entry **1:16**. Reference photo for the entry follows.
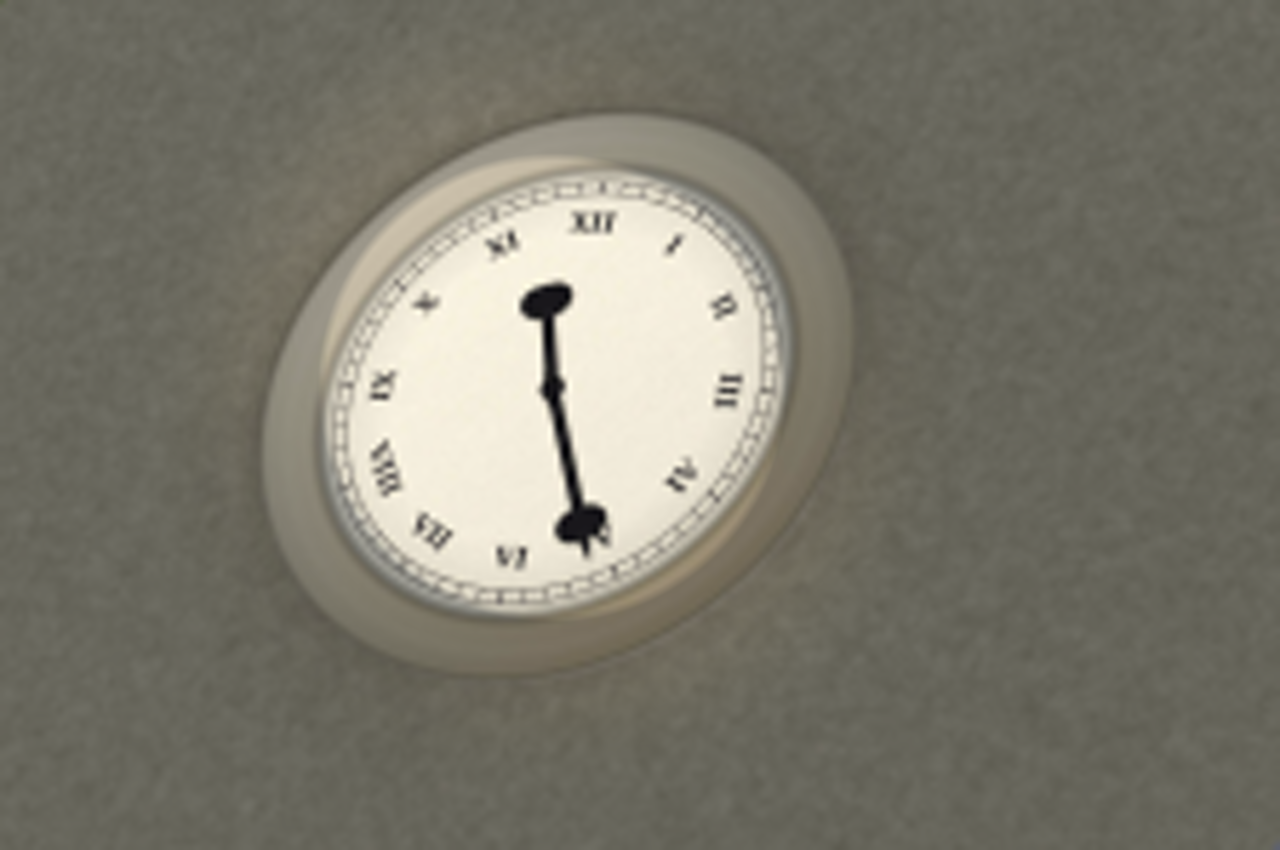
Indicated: **11:26**
